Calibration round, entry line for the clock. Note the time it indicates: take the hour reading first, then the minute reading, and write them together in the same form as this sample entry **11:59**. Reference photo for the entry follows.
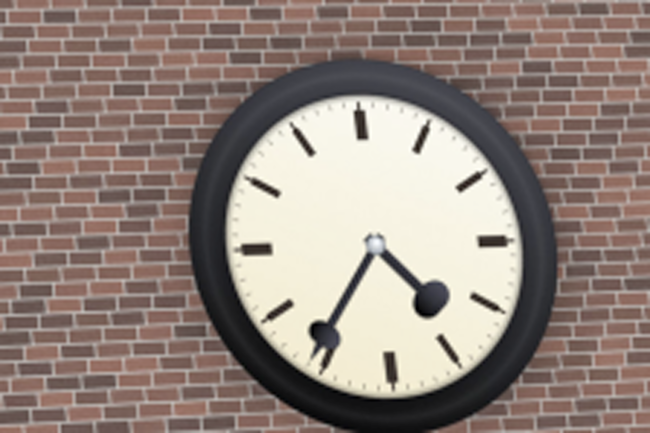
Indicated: **4:36**
